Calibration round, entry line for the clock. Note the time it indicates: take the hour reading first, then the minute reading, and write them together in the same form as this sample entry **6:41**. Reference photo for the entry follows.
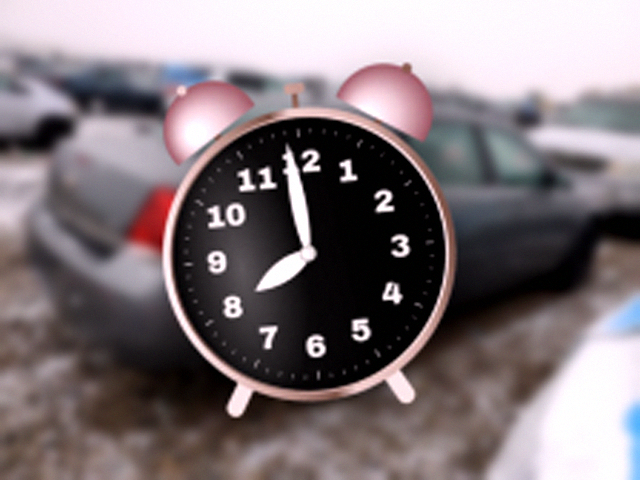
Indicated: **7:59**
